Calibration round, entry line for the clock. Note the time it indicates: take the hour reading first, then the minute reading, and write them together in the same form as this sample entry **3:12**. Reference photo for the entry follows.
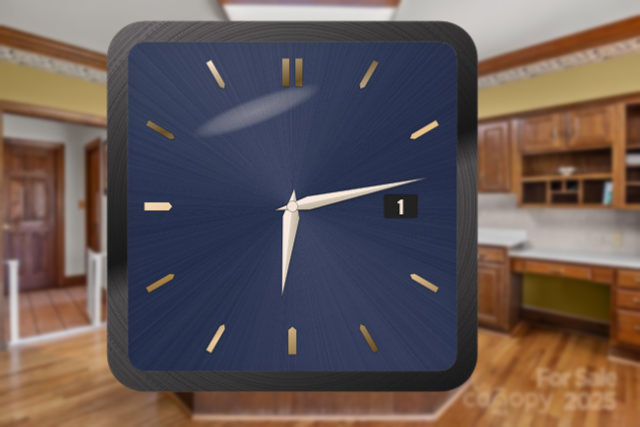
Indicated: **6:13**
